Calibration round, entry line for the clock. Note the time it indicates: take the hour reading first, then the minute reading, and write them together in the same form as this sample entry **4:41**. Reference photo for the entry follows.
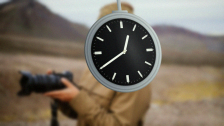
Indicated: **12:40**
